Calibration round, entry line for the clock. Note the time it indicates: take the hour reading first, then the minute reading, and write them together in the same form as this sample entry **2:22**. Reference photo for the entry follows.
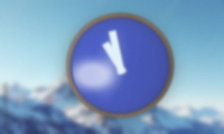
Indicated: **10:58**
